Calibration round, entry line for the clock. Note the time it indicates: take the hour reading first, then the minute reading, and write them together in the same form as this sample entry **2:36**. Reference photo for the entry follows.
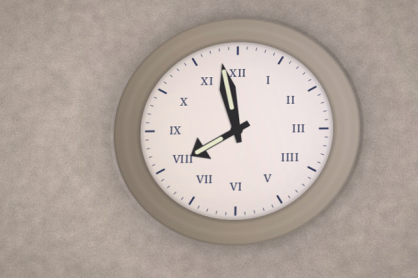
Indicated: **7:58**
